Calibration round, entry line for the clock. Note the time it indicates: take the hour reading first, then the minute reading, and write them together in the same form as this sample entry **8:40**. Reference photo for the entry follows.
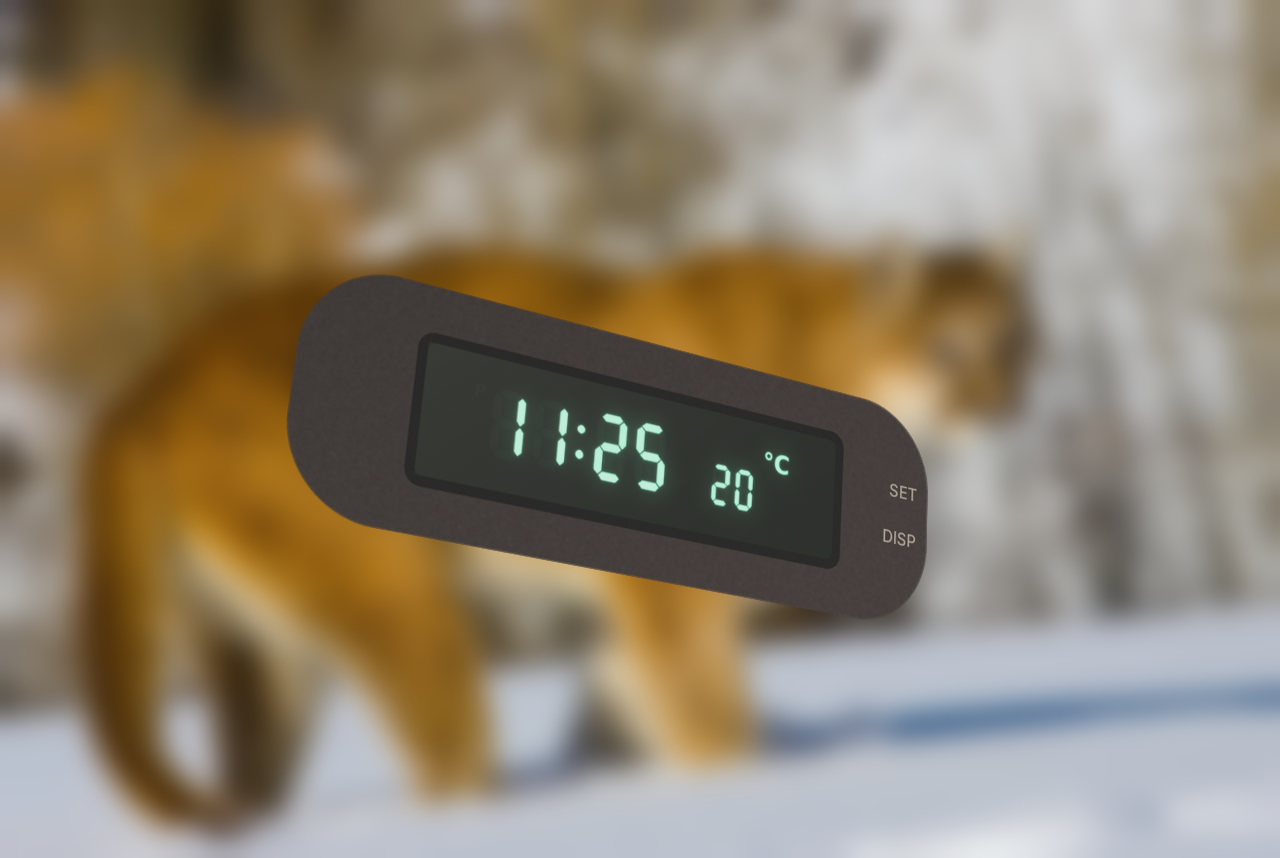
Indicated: **11:25**
